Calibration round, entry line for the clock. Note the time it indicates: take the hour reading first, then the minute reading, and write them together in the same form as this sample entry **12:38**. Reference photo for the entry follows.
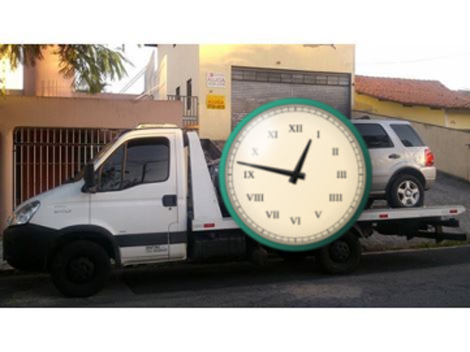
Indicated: **12:47**
